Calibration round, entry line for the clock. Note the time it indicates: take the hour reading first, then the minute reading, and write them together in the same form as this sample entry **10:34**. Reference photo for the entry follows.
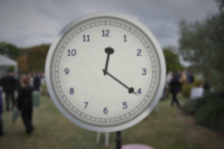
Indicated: **12:21**
